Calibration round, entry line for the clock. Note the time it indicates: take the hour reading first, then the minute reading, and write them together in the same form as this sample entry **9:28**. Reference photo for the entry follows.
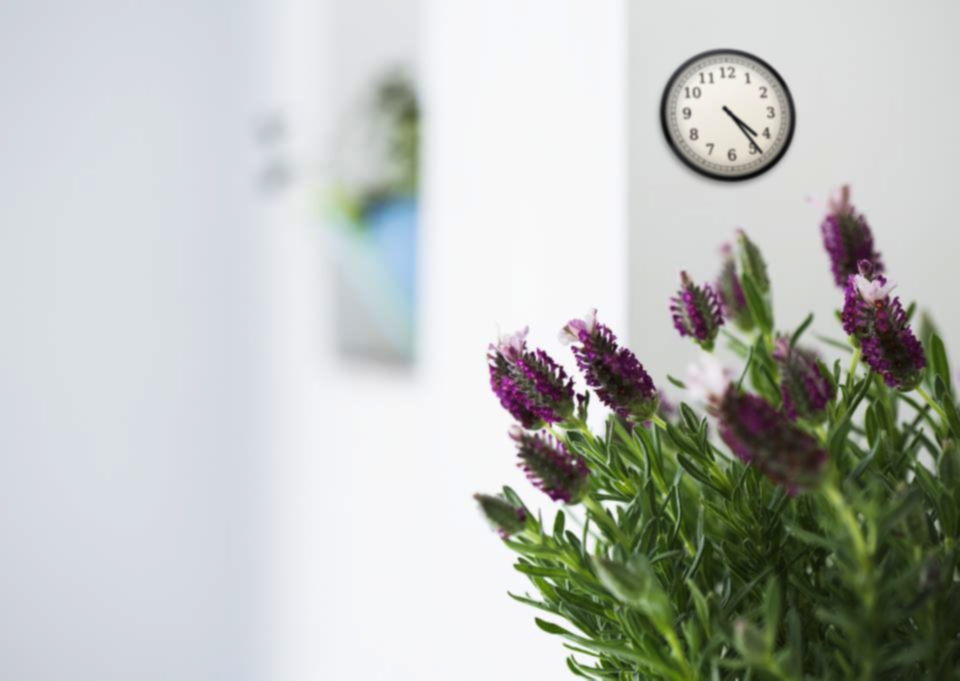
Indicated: **4:24**
